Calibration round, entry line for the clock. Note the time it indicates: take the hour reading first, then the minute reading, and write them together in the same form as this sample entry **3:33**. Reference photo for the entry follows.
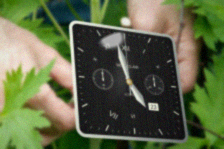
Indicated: **4:58**
